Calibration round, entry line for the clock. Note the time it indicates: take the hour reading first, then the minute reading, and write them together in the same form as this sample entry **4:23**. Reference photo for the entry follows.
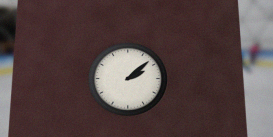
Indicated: **2:08**
